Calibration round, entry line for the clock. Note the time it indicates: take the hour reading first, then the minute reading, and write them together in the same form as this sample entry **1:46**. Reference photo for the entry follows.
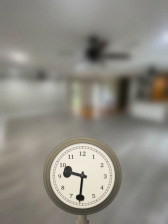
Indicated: **9:31**
